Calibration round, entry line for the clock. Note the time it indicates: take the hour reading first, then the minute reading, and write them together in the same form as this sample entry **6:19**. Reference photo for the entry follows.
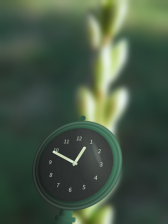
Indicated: **12:49**
